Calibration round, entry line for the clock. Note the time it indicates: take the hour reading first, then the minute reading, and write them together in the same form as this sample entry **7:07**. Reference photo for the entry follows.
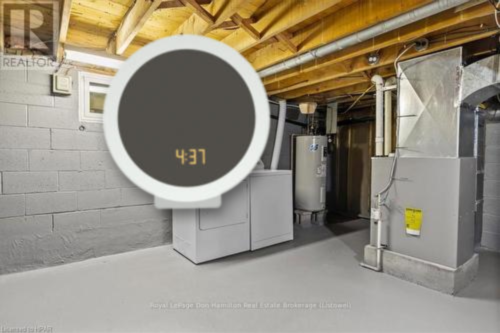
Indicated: **4:37**
